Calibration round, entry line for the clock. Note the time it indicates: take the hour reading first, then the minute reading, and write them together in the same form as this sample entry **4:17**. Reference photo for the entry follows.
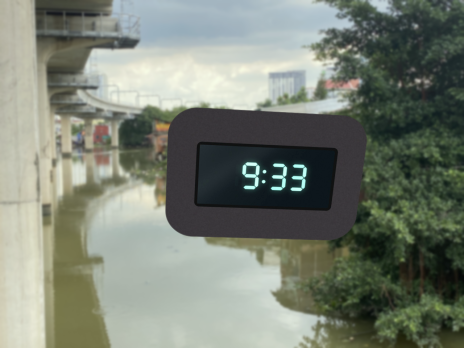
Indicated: **9:33**
